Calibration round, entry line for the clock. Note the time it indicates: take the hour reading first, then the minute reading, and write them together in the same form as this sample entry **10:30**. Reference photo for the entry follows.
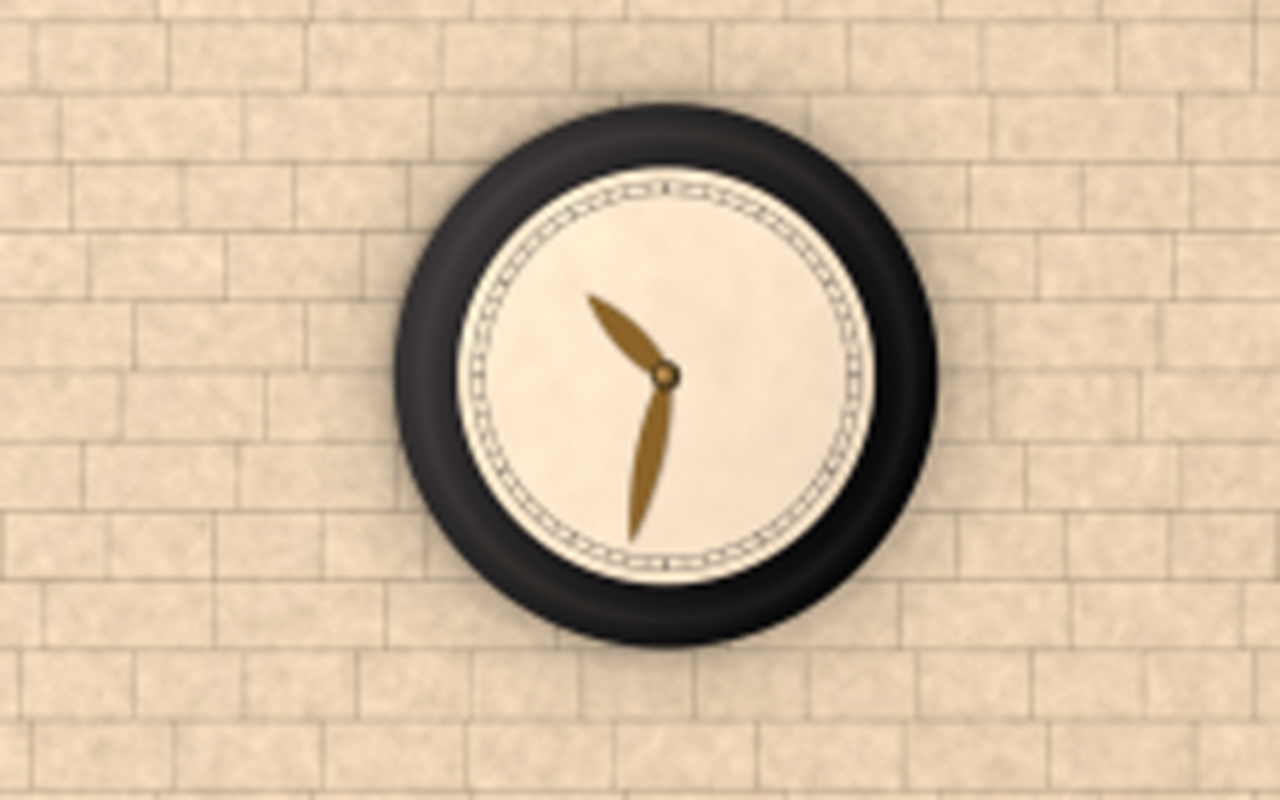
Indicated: **10:32**
